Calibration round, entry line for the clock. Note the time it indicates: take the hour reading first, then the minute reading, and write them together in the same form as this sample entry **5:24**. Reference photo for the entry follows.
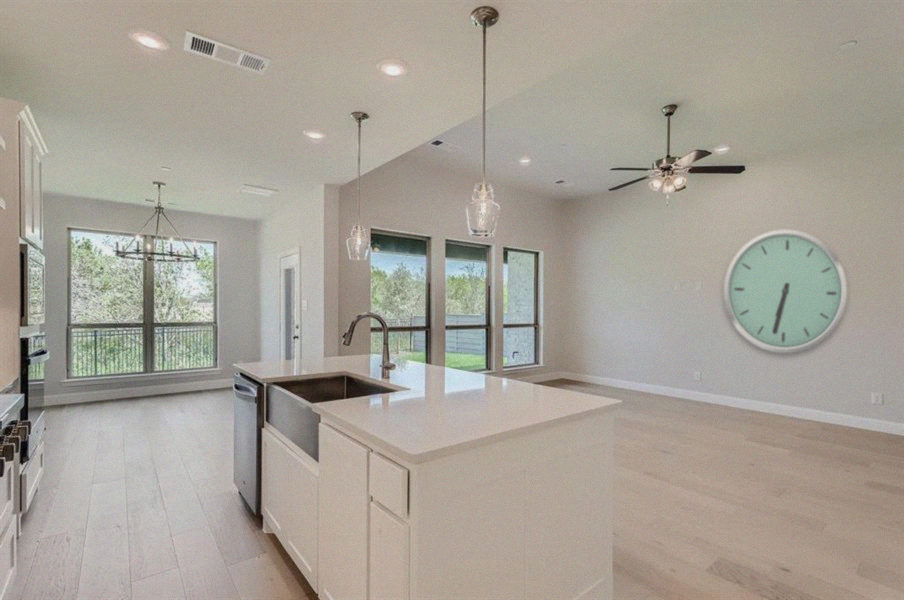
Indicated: **6:32**
